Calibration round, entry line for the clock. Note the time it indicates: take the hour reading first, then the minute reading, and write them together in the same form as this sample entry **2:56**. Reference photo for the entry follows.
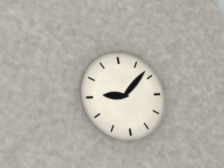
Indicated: **9:08**
